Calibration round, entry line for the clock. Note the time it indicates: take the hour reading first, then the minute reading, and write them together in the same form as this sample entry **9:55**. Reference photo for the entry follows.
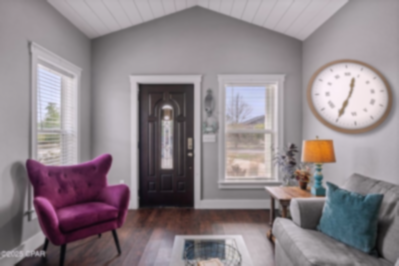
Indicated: **12:35**
